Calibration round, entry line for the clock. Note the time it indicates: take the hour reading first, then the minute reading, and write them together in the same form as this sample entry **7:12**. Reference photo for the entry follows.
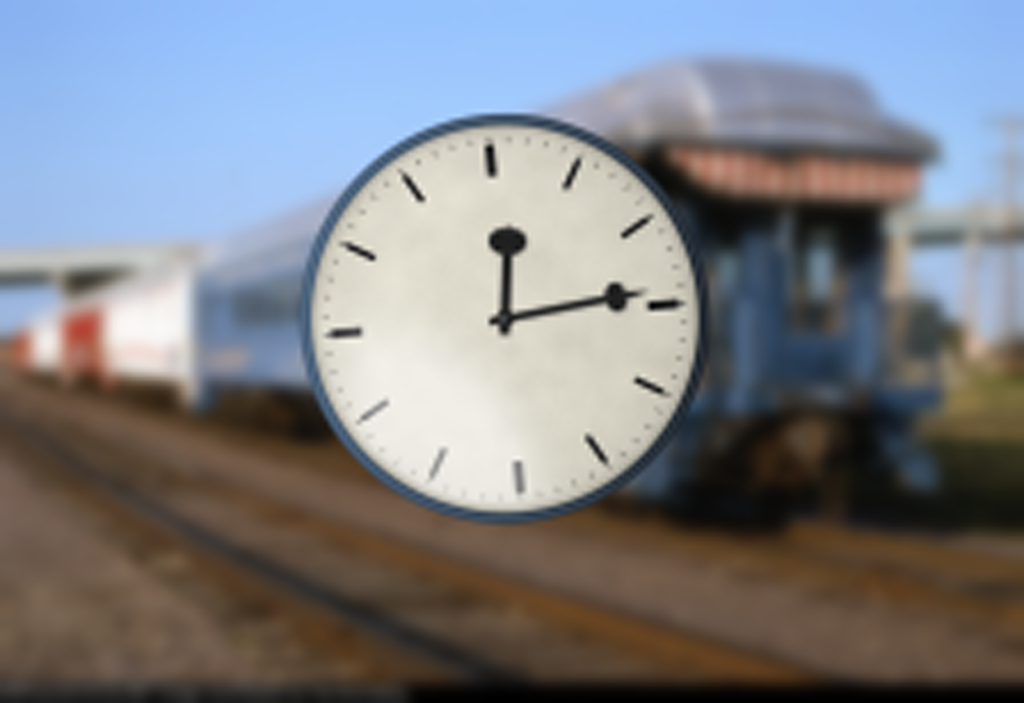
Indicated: **12:14**
